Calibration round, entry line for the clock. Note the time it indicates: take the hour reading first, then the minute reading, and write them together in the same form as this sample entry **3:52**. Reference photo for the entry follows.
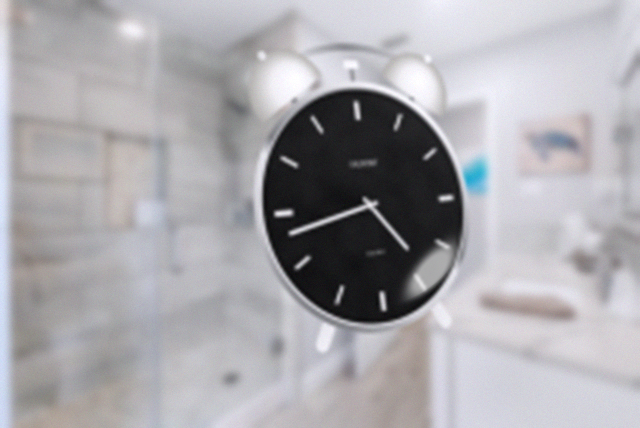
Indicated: **4:43**
